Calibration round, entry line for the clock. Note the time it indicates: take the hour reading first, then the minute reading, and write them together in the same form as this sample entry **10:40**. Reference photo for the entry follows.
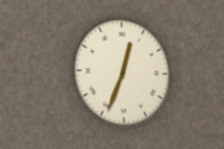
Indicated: **12:34**
